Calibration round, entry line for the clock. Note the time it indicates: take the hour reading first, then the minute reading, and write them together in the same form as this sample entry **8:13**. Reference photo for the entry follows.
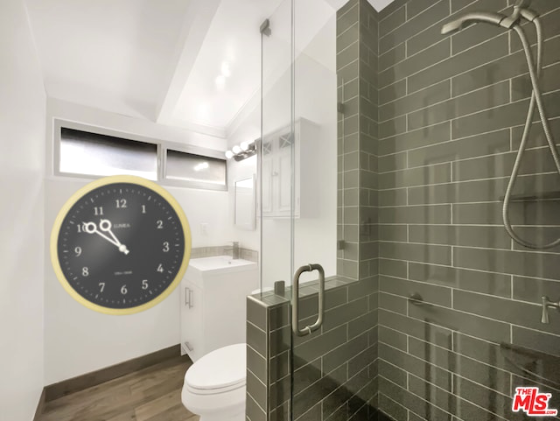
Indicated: **10:51**
